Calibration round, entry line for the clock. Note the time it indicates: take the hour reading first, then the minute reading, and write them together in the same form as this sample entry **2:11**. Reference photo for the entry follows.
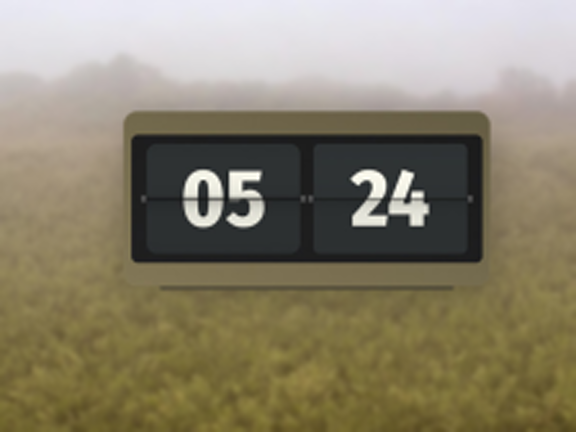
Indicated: **5:24**
